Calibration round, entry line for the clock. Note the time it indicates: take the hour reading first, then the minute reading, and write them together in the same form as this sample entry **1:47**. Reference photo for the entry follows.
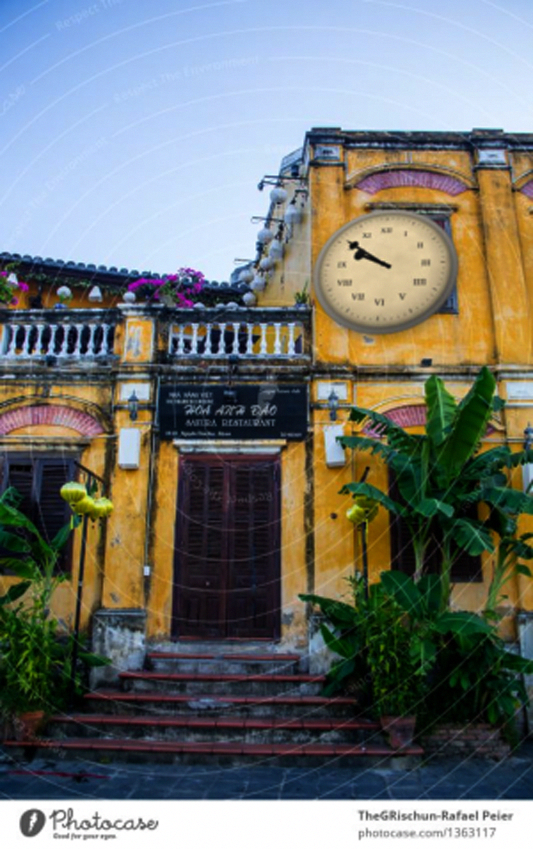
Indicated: **9:51**
